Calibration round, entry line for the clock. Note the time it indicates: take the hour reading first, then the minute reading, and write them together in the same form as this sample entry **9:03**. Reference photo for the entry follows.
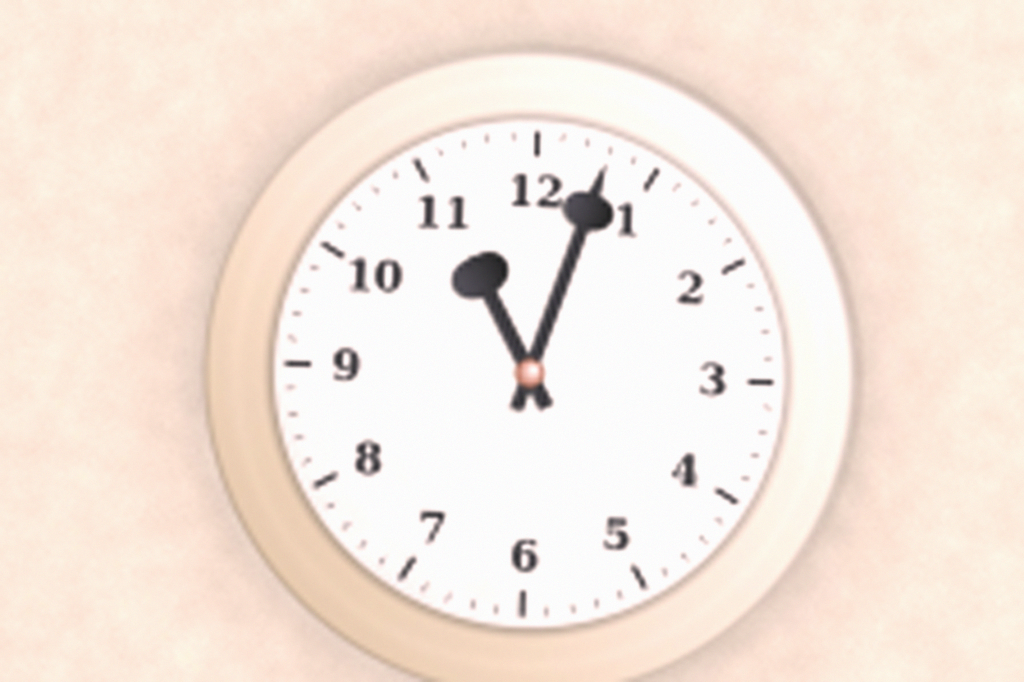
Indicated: **11:03**
